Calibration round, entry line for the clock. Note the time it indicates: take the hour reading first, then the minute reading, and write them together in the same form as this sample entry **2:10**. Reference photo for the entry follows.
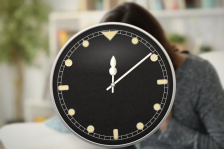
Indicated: **12:09**
